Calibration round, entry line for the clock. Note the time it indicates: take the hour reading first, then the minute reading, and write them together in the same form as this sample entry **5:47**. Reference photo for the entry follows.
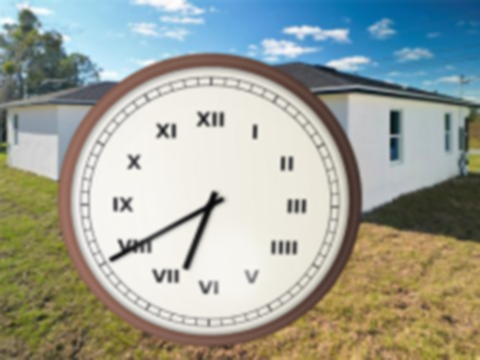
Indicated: **6:40**
